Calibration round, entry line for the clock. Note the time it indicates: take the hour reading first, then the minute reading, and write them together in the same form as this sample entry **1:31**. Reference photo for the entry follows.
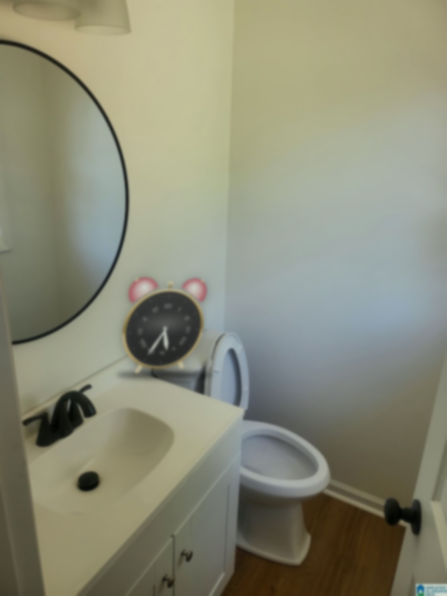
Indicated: **5:35**
